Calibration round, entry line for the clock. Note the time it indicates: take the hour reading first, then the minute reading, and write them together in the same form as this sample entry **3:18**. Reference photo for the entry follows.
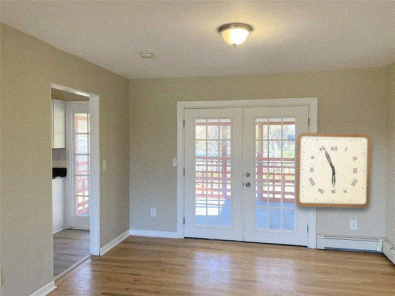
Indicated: **5:56**
